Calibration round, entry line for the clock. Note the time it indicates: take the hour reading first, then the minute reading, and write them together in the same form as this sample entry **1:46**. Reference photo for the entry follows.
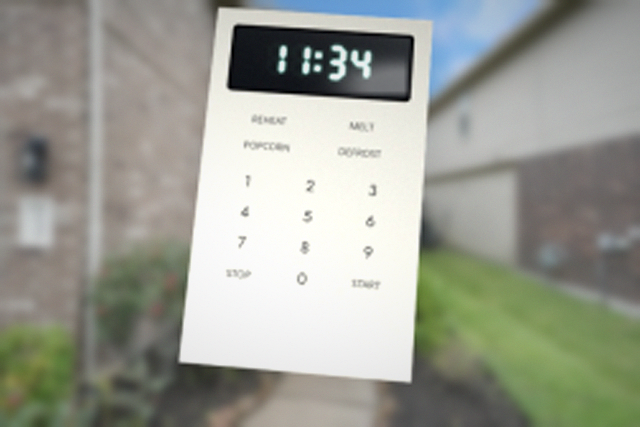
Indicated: **11:34**
